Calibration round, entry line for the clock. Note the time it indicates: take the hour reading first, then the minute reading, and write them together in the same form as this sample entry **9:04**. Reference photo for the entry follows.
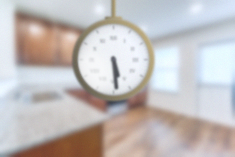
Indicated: **5:29**
